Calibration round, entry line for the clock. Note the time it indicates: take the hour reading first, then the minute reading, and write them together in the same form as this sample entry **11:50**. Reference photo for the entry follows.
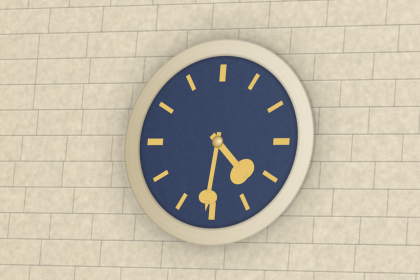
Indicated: **4:31**
